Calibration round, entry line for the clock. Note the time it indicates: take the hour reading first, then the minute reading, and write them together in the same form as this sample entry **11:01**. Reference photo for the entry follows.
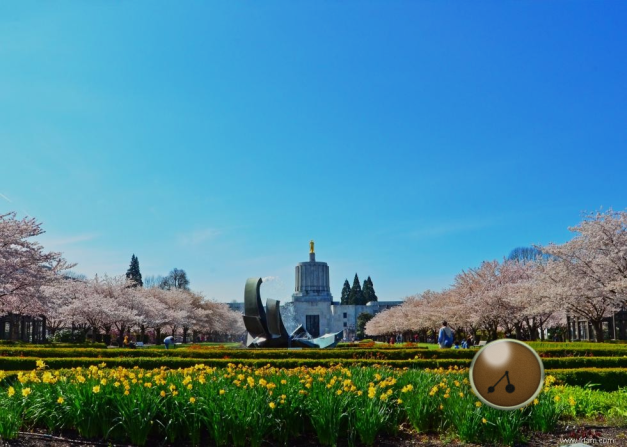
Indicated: **5:37**
